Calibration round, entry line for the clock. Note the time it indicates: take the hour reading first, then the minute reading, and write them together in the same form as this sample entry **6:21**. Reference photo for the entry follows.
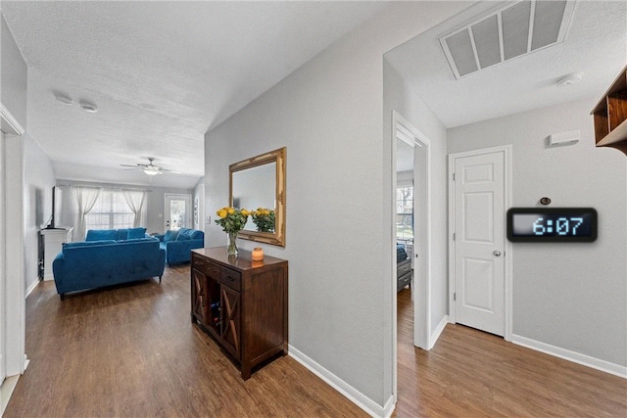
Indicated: **6:07**
